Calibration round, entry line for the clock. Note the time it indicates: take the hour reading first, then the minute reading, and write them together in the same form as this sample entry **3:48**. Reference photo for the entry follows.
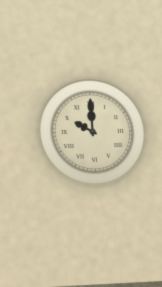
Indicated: **10:00**
